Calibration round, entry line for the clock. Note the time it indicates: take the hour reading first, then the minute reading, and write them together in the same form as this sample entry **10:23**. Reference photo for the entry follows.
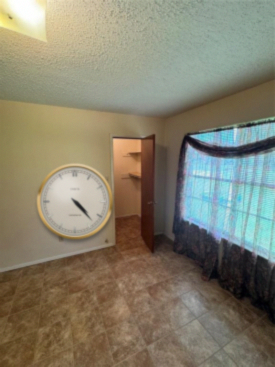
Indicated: **4:23**
